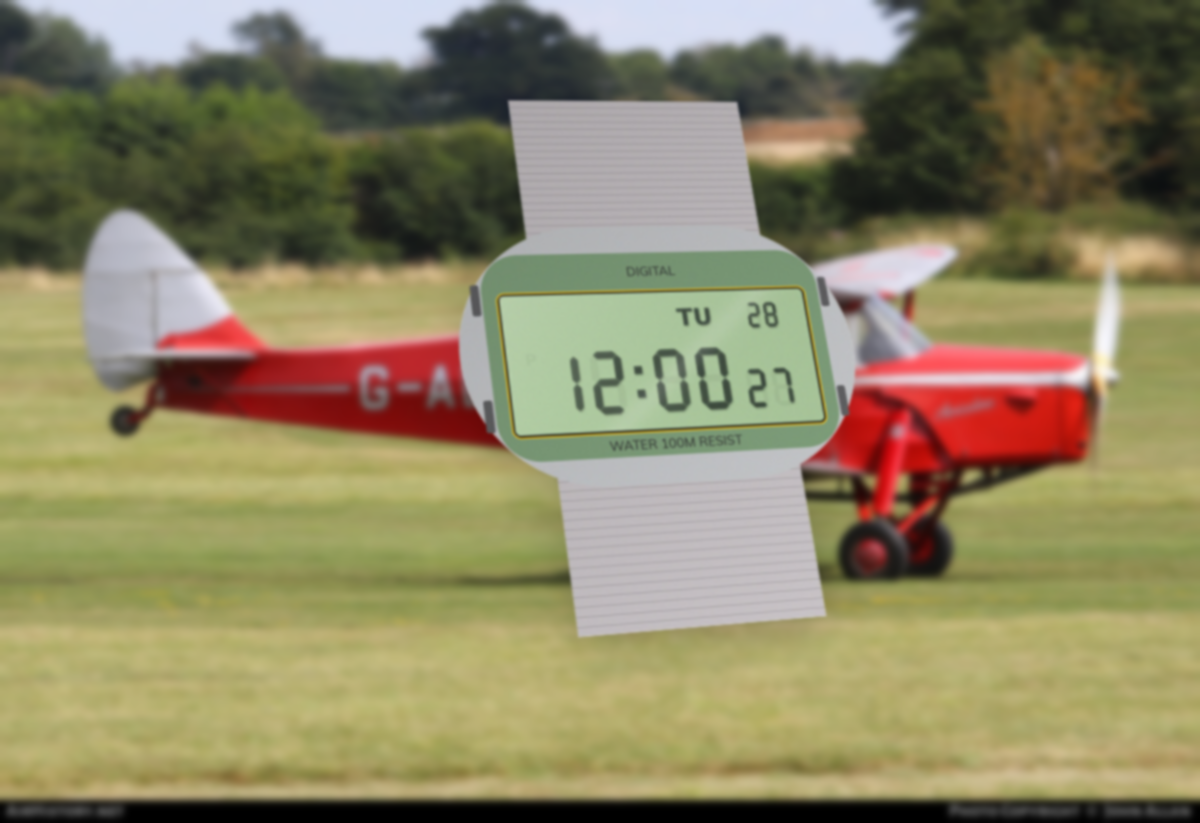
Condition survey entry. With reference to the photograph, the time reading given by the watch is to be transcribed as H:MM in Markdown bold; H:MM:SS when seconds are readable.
**12:00:27**
